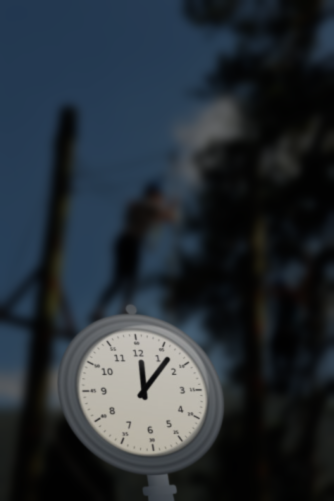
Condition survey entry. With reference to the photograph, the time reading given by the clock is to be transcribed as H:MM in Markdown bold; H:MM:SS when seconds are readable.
**12:07**
